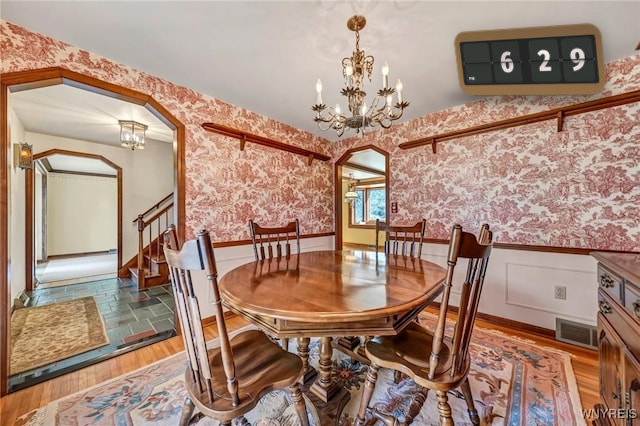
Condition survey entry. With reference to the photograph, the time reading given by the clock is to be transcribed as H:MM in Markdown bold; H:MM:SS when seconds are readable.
**6:29**
